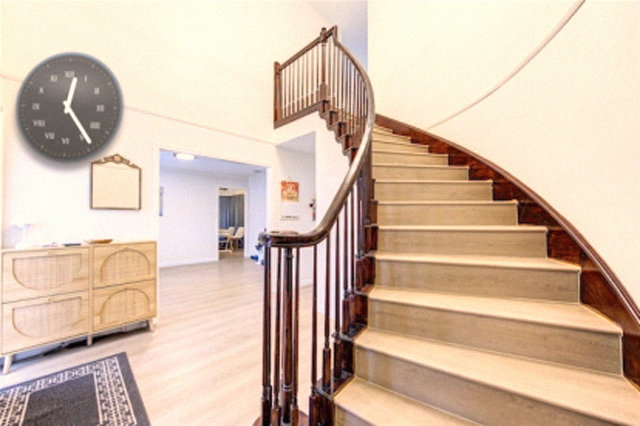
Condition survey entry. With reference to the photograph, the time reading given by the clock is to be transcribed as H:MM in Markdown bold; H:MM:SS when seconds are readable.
**12:24**
